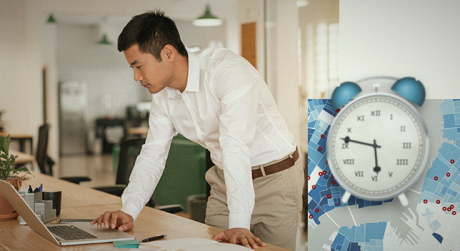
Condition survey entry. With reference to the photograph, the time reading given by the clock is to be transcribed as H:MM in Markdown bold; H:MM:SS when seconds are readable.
**5:47**
